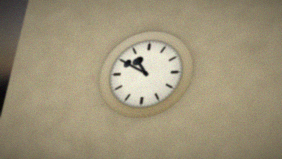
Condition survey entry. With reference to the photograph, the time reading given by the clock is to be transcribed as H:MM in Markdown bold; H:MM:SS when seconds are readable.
**10:50**
